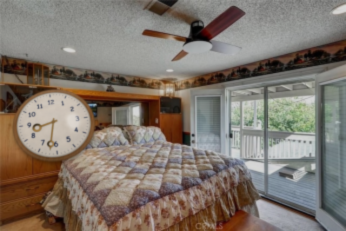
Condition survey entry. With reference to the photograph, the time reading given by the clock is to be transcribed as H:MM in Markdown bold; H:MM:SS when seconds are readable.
**8:32**
